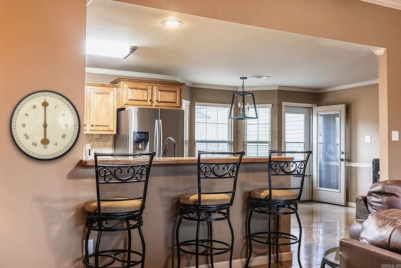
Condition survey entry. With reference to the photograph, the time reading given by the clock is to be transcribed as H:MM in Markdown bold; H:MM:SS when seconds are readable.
**6:00**
